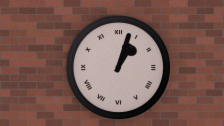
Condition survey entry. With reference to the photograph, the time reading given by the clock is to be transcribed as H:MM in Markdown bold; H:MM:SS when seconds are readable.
**1:03**
